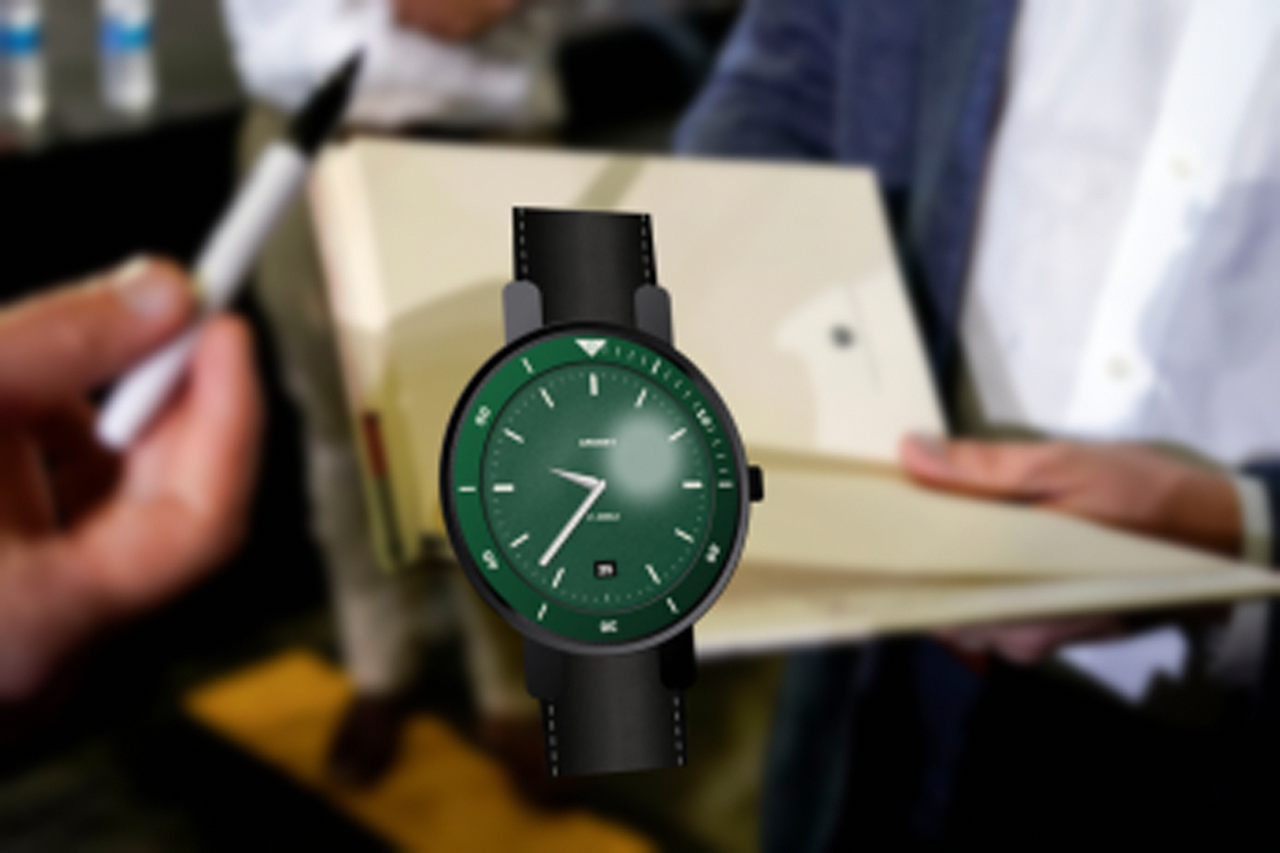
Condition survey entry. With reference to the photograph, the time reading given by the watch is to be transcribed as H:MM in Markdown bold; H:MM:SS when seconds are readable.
**9:37**
